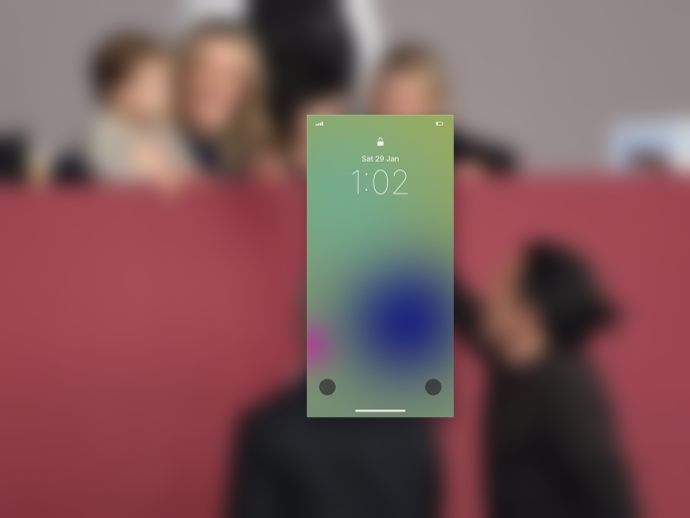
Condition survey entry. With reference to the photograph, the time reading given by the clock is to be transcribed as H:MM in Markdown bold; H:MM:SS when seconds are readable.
**1:02**
